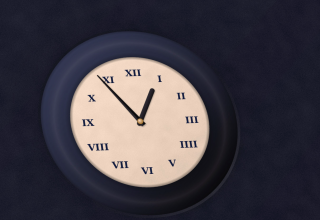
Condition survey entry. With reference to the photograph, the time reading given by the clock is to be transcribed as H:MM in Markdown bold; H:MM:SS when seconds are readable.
**12:54**
